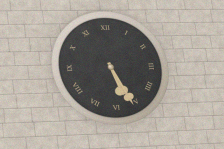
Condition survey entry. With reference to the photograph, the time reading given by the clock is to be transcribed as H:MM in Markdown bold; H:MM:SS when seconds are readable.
**5:26**
